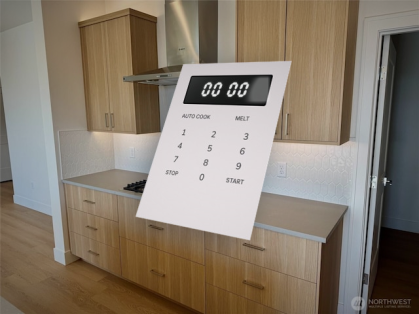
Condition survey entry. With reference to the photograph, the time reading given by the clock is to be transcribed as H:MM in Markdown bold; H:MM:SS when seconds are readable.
**0:00**
